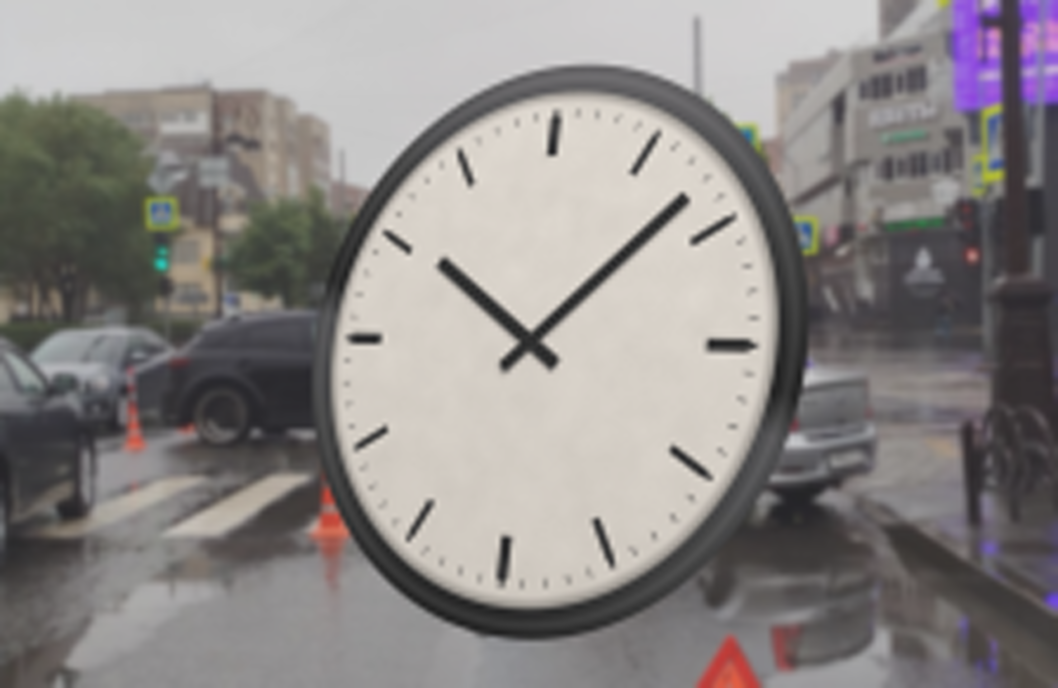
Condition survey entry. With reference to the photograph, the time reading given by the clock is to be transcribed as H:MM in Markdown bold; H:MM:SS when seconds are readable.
**10:08**
